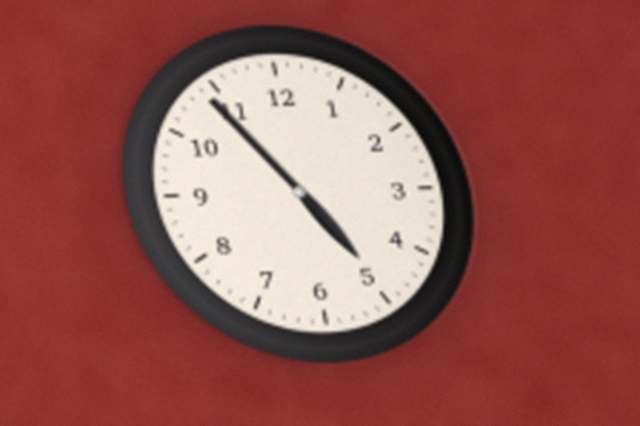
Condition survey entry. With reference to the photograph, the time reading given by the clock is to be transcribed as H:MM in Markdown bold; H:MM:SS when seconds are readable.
**4:54**
